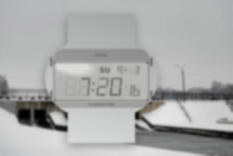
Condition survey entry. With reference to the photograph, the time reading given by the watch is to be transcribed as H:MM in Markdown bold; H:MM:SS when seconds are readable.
**7:20:16**
